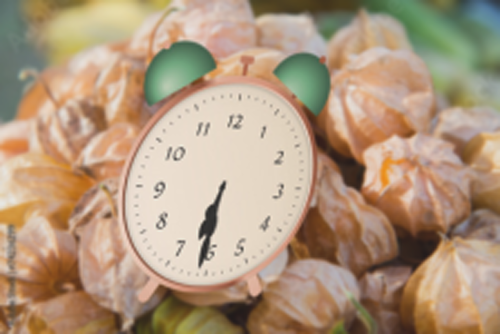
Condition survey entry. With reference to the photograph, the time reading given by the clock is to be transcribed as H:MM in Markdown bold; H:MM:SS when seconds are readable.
**6:31**
